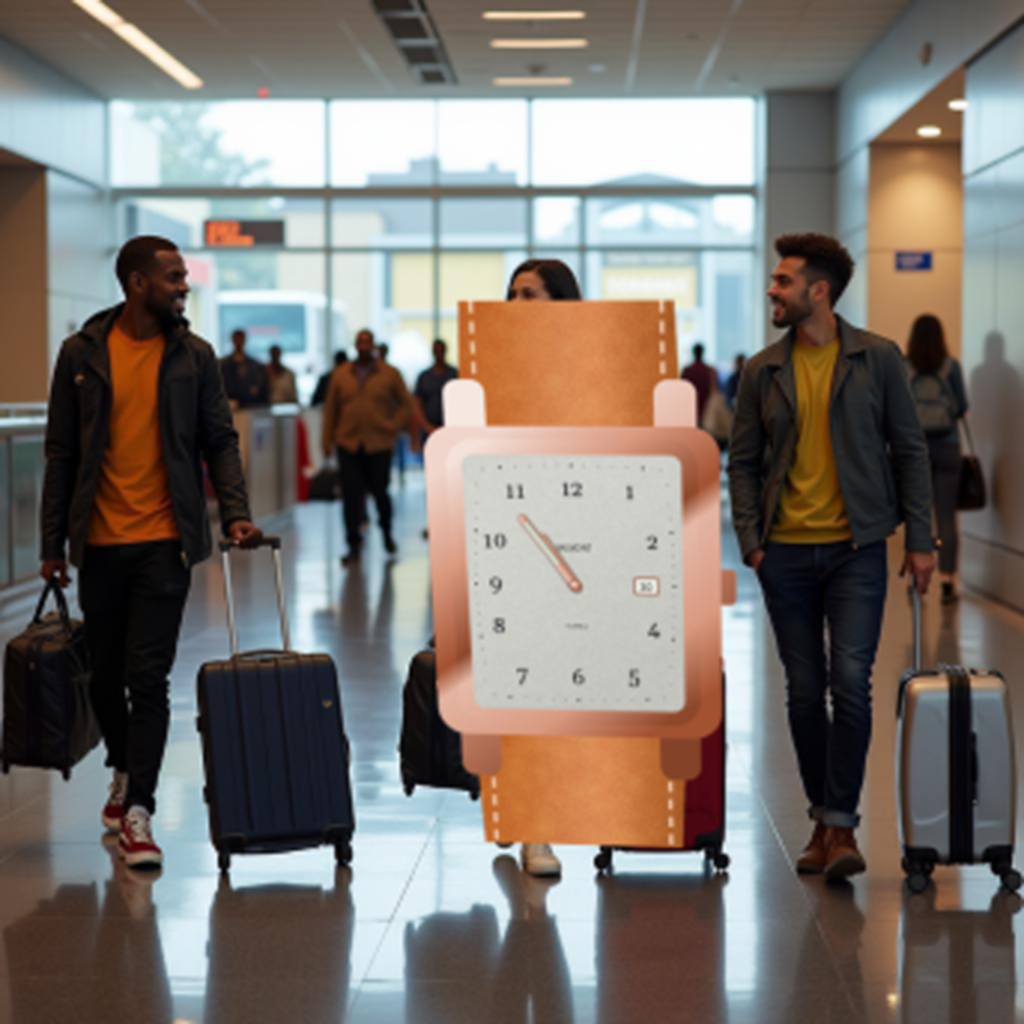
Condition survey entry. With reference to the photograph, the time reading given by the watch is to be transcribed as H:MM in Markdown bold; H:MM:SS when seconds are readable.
**10:54**
